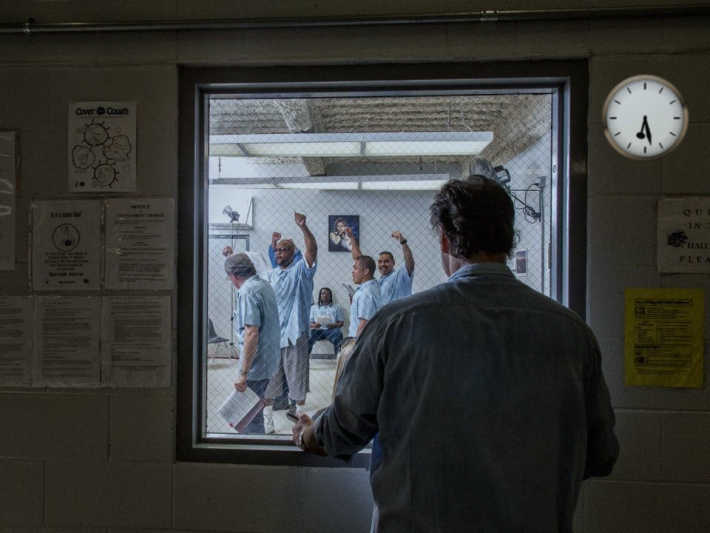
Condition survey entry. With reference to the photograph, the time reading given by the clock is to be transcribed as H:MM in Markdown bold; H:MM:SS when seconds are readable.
**6:28**
